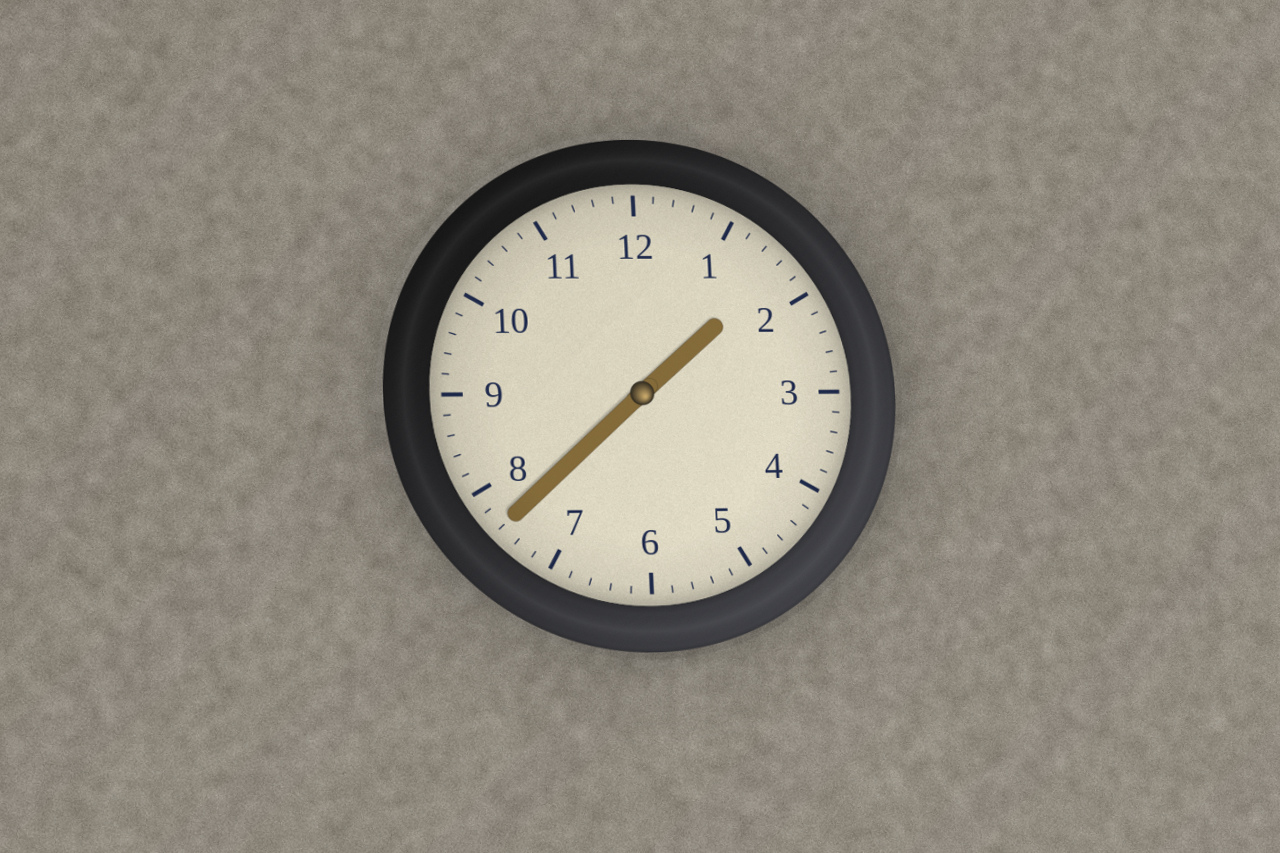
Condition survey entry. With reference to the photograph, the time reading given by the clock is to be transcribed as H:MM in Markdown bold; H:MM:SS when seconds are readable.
**1:38**
